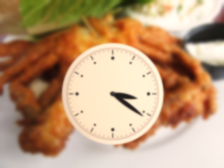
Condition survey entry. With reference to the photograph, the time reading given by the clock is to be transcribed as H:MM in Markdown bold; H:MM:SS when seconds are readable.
**3:21**
